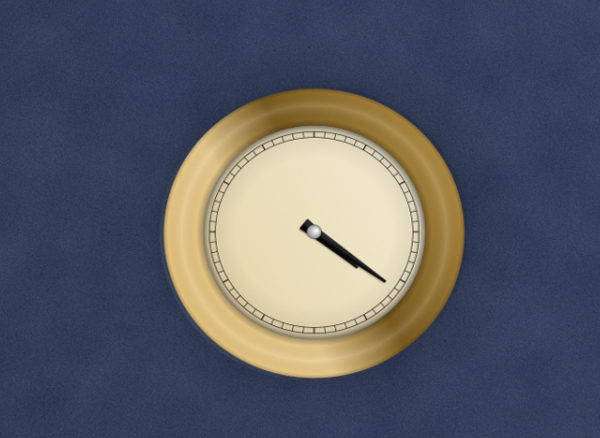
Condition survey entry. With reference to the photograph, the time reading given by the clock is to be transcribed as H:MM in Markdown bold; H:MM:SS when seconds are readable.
**4:21**
